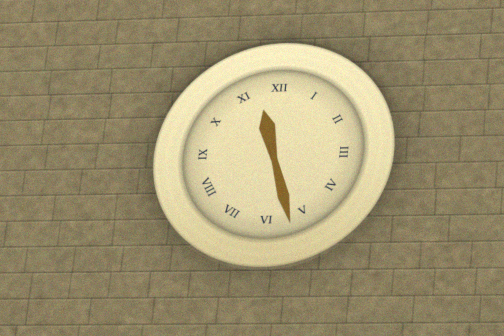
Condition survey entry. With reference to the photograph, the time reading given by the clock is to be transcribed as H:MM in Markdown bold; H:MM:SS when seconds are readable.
**11:27**
